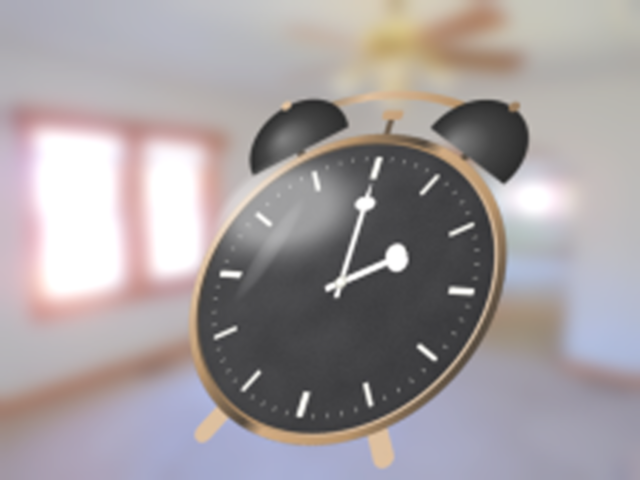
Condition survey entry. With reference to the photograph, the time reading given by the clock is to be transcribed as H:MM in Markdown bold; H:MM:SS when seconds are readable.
**2:00**
